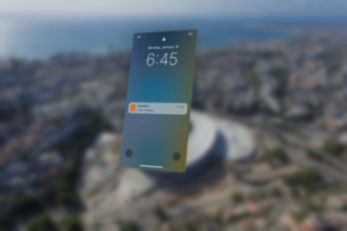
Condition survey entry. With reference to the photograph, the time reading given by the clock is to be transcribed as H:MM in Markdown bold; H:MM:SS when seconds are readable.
**6:45**
